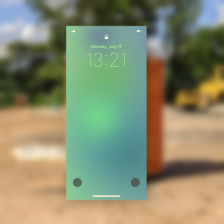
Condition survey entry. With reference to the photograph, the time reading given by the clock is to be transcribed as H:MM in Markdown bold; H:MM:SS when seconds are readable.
**13:21**
